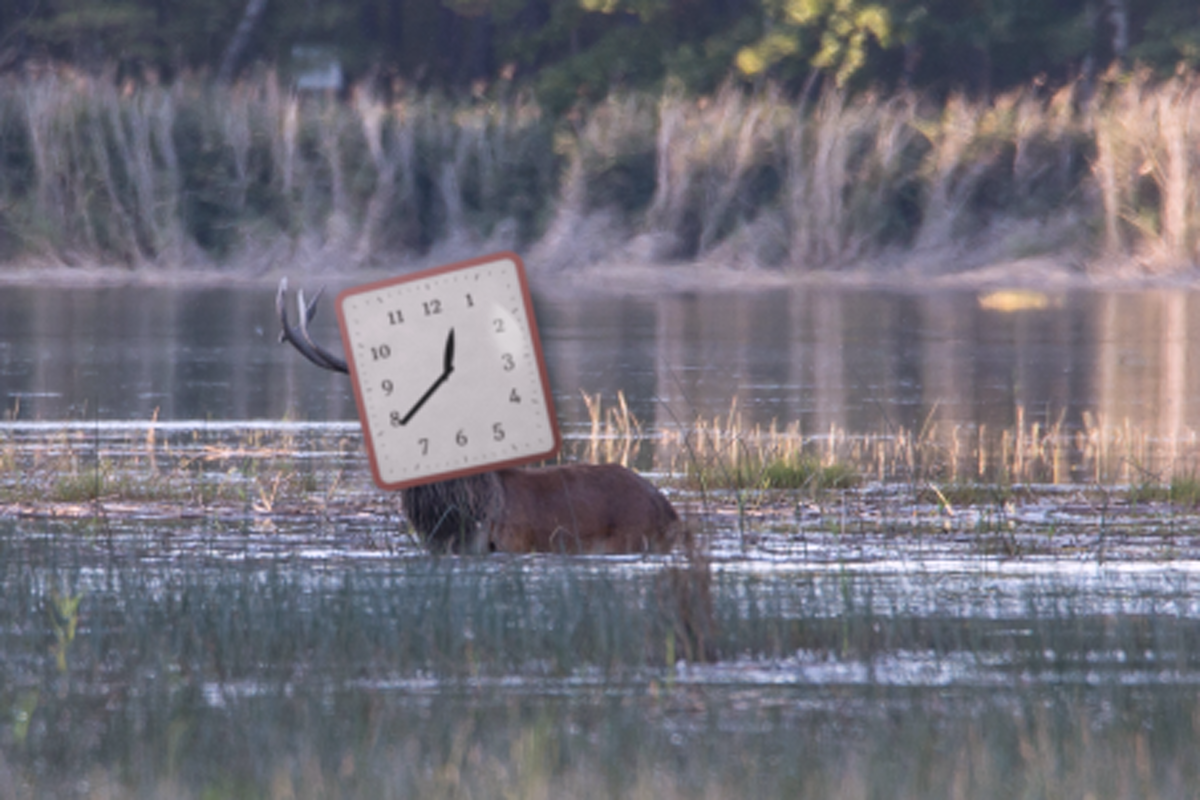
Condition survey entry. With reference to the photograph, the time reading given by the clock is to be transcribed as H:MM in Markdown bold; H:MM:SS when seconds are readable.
**12:39**
